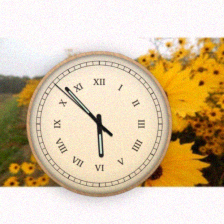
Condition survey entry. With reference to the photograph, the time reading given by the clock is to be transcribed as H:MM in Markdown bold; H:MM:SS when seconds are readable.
**5:52:52**
